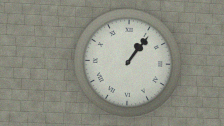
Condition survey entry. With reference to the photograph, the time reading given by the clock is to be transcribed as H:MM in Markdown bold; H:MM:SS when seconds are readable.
**1:06**
